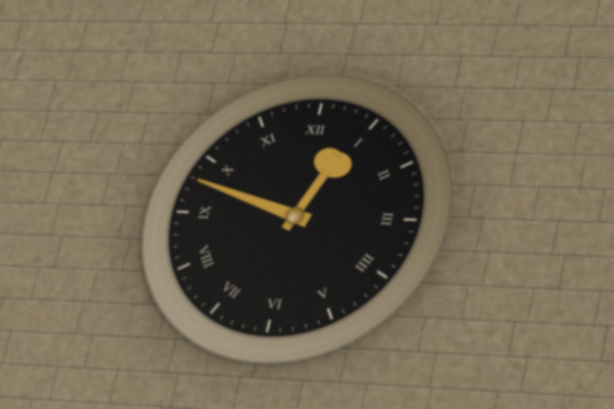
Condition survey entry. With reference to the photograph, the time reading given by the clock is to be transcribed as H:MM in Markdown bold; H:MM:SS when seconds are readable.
**12:48**
